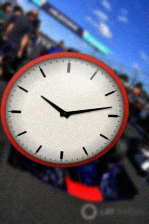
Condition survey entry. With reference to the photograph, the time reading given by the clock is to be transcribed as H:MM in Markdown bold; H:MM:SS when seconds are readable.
**10:13**
